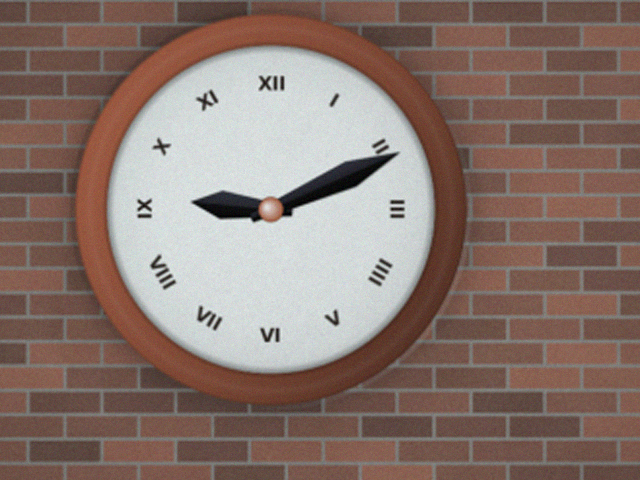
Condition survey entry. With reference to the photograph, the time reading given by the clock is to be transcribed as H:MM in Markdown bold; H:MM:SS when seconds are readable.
**9:11**
